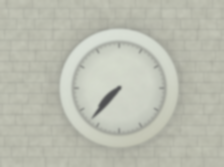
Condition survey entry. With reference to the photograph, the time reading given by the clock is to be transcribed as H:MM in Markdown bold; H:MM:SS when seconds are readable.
**7:37**
